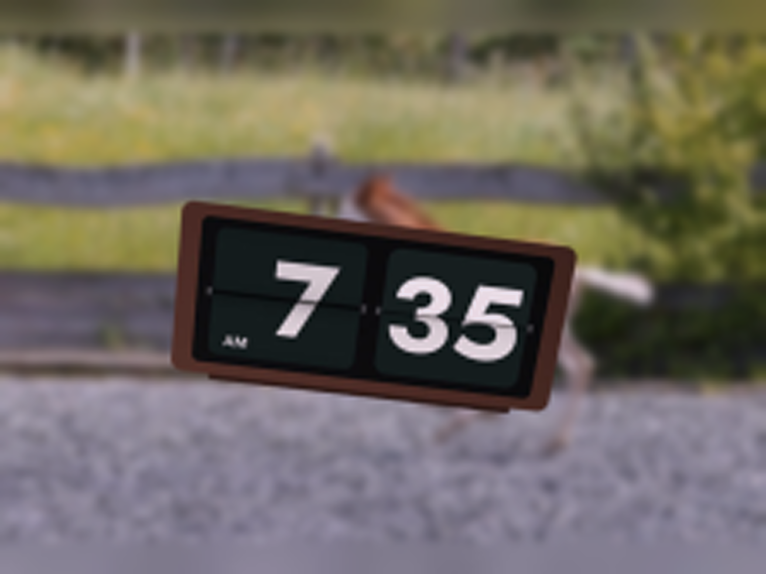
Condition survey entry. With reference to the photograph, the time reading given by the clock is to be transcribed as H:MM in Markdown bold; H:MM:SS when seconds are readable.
**7:35**
